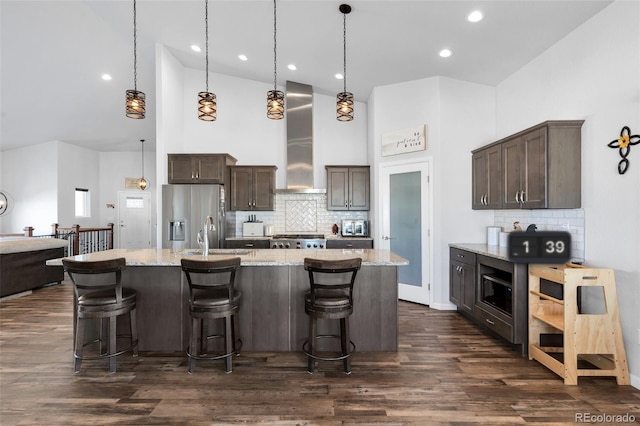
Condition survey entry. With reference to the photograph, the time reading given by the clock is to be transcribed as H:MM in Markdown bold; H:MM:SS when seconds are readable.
**1:39**
